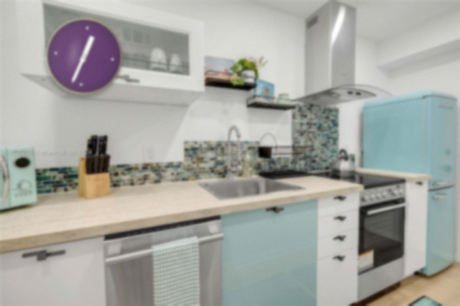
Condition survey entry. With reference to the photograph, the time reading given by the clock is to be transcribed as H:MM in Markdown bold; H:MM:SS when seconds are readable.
**12:33**
